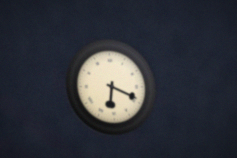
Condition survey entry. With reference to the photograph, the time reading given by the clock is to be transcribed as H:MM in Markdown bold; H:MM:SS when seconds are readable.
**6:19**
